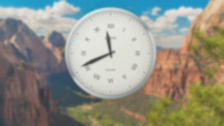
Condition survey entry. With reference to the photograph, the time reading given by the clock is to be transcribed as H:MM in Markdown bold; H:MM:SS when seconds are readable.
**11:41**
